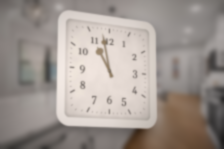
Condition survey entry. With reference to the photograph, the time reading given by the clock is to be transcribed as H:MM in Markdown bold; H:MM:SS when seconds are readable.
**10:58**
